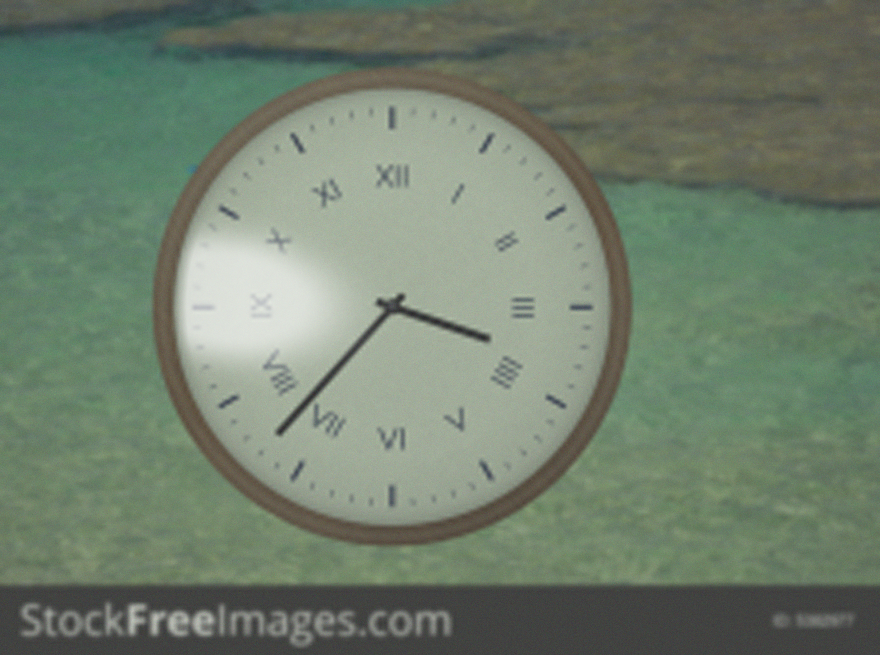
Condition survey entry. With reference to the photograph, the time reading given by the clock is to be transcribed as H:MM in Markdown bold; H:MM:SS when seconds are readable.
**3:37**
